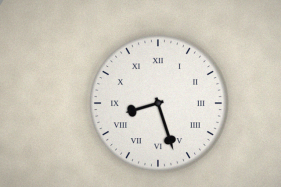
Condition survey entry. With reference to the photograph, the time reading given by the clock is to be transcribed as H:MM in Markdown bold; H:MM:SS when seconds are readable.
**8:27**
